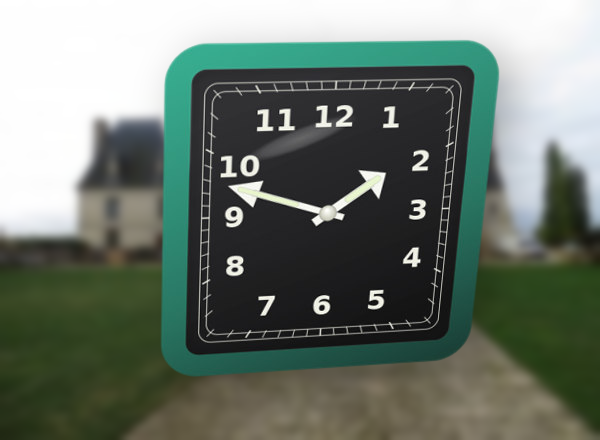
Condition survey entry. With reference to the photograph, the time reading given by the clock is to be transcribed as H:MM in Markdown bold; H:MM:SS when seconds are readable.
**1:48**
